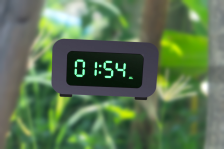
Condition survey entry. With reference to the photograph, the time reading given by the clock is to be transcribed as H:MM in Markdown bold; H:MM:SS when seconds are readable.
**1:54**
